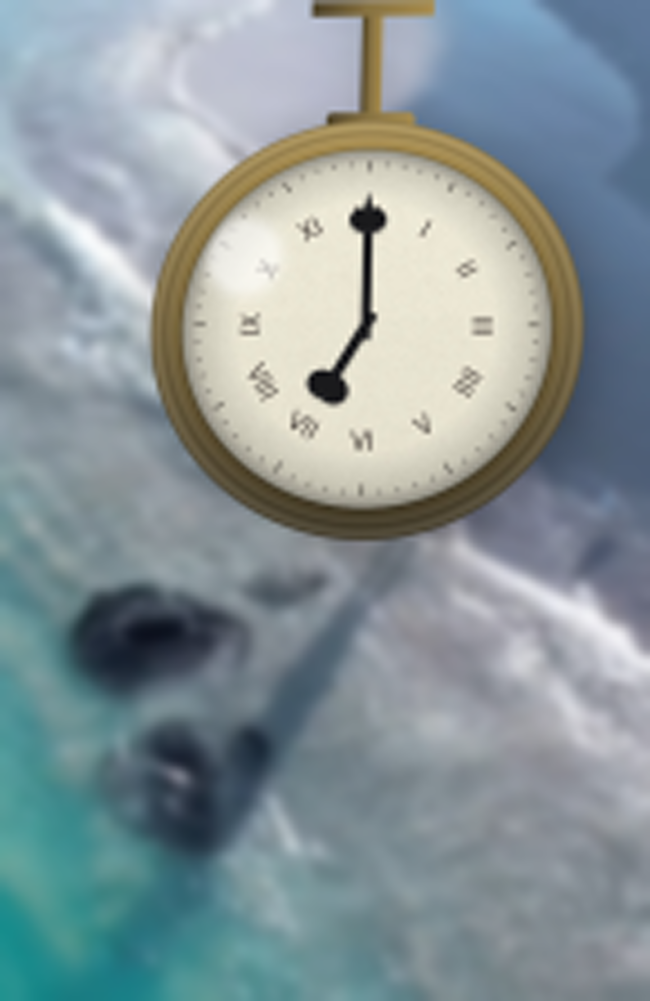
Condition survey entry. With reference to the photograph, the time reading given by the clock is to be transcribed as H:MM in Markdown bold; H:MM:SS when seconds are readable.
**7:00**
